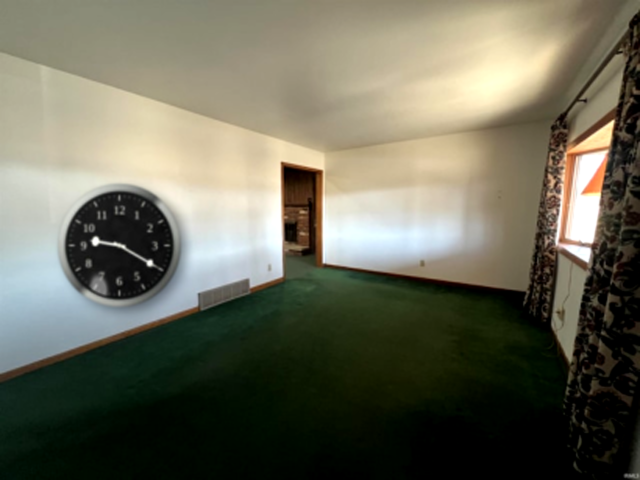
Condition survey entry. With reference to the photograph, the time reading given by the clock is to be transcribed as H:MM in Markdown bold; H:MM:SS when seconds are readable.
**9:20**
